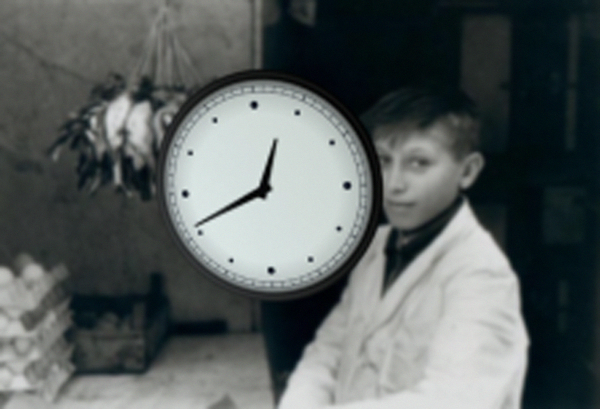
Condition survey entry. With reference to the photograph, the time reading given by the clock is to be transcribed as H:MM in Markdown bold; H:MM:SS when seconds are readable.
**12:41**
